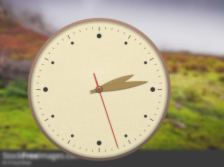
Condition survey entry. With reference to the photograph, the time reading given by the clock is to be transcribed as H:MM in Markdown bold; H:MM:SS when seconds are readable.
**2:13:27**
